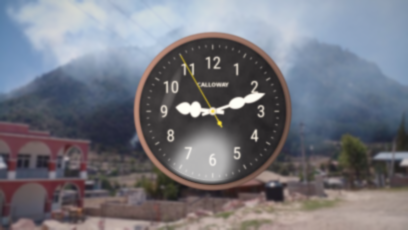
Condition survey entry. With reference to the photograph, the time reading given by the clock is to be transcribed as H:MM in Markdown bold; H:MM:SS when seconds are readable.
**9:11:55**
